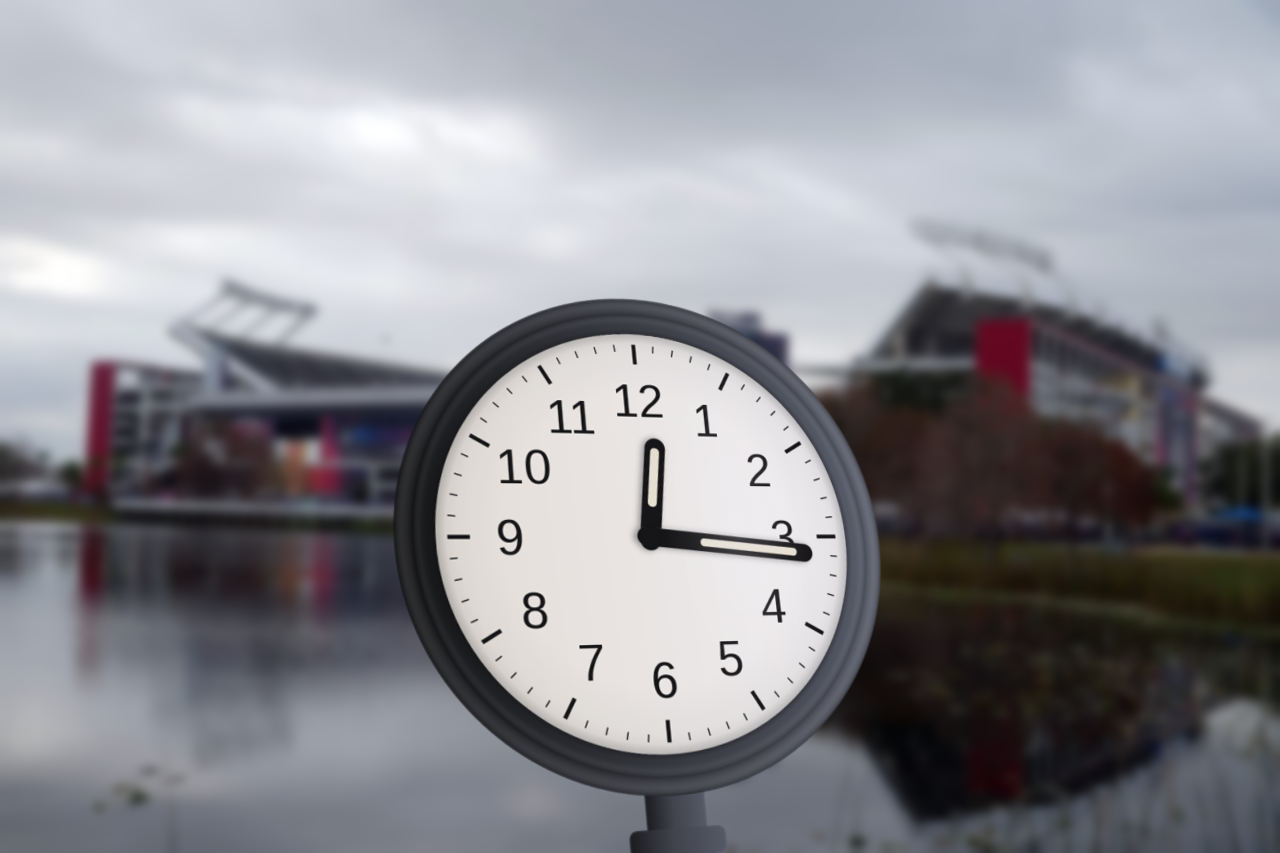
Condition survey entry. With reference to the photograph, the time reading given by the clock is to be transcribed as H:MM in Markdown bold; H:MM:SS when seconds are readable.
**12:16**
